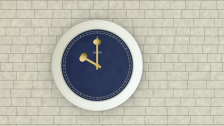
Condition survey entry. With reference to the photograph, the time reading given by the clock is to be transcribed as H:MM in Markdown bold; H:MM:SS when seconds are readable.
**10:00**
